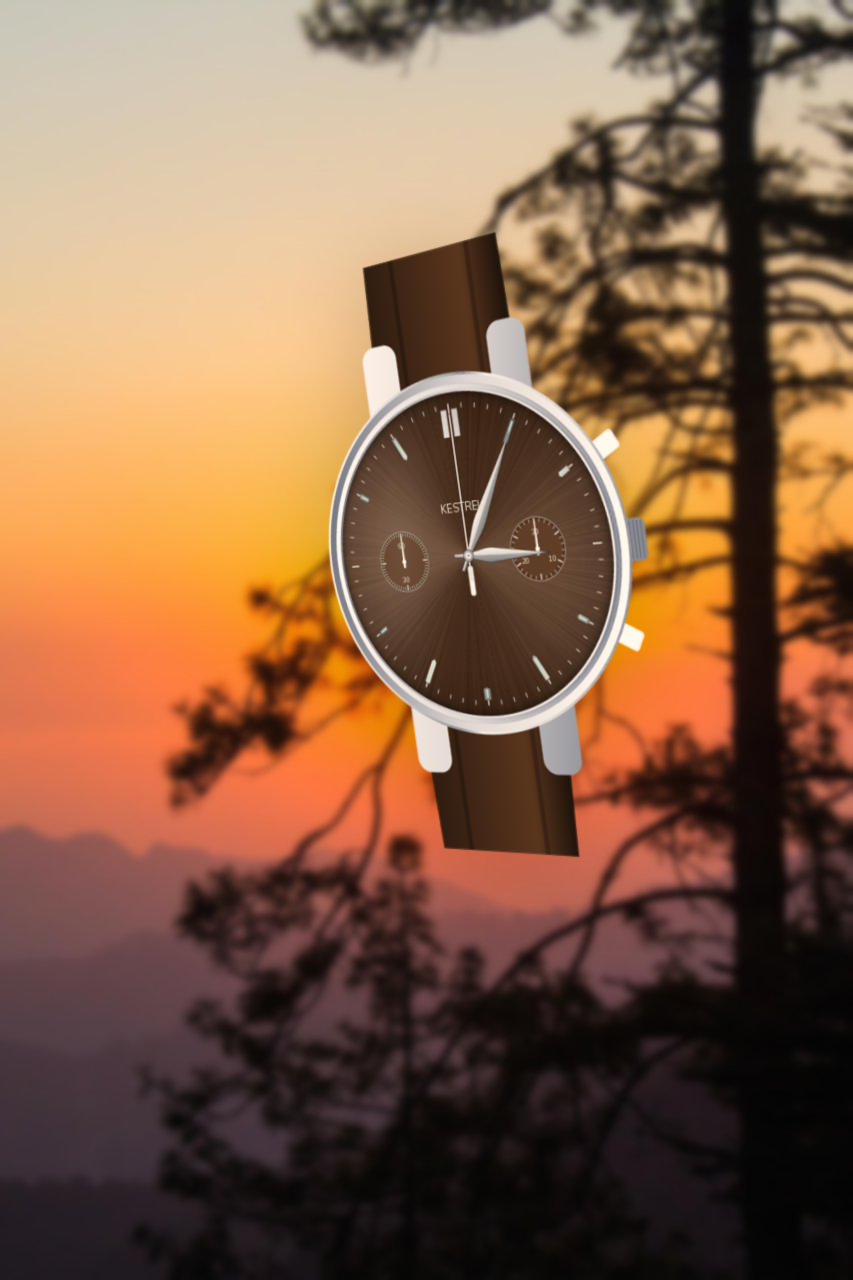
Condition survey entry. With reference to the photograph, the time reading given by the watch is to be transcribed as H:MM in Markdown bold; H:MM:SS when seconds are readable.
**3:05**
